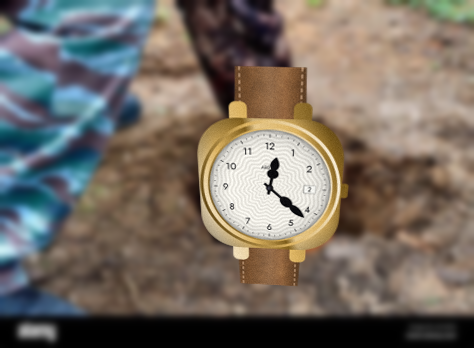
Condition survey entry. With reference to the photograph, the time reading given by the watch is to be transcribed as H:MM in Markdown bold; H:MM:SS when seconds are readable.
**12:22**
